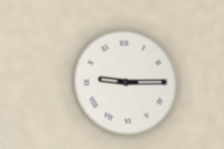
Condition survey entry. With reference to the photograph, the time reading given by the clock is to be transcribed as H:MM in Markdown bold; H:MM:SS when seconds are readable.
**9:15**
